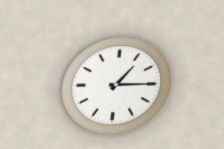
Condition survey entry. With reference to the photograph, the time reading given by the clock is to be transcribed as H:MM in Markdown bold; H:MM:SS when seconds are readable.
**1:15**
